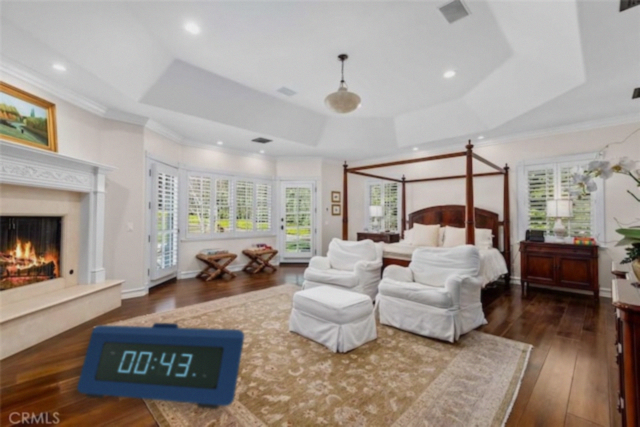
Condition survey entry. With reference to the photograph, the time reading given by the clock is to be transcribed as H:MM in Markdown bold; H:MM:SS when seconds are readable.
**0:43**
